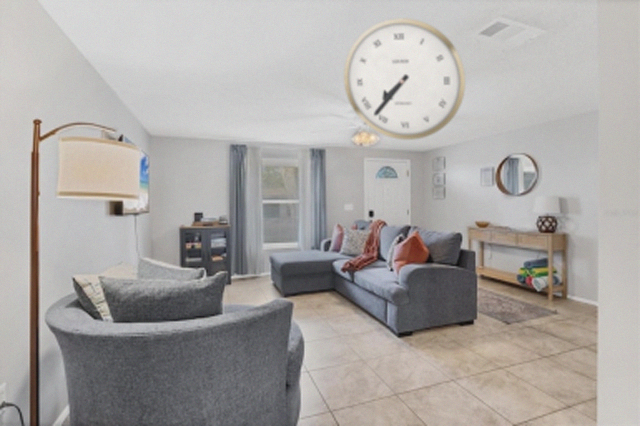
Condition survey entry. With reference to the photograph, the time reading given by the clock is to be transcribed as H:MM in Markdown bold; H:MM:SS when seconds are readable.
**7:37**
